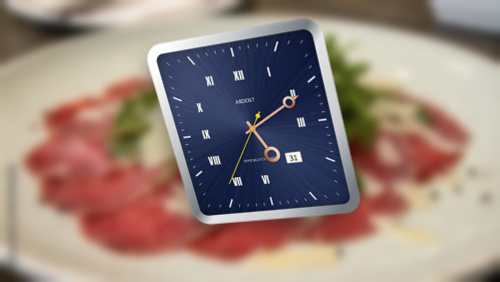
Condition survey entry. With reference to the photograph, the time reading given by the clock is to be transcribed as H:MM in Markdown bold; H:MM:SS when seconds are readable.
**5:10:36**
